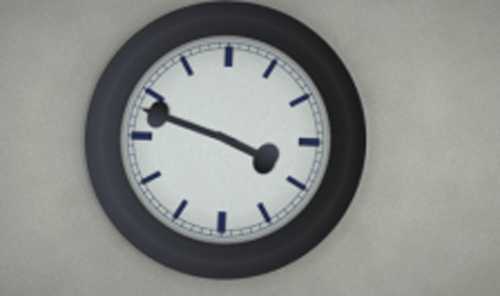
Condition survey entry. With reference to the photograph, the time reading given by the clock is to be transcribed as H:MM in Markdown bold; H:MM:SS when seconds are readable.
**3:48**
